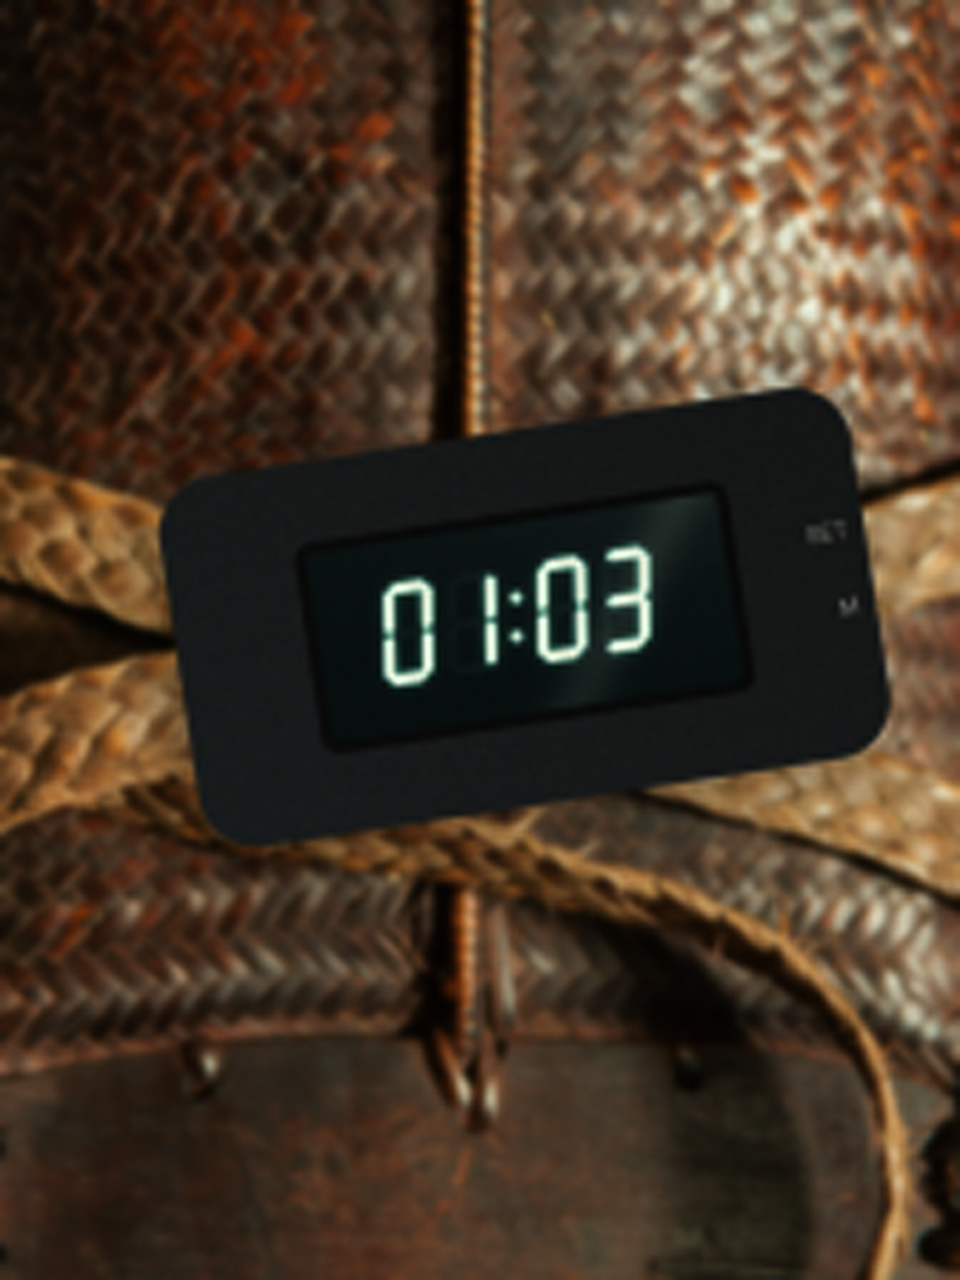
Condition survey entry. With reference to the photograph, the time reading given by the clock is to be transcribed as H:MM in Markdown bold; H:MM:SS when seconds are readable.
**1:03**
